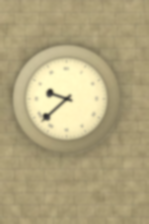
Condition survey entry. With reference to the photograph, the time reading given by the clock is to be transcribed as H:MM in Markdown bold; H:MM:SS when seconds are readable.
**9:38**
